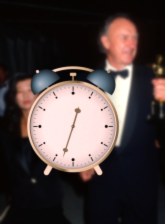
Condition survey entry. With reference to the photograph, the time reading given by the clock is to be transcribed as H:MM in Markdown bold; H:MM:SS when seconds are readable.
**12:33**
